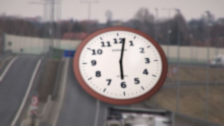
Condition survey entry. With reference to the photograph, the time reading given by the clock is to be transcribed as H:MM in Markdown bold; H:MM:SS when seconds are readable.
**6:02**
